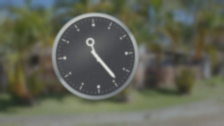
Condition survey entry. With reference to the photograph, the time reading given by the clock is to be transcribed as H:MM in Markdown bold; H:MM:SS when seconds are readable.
**11:24**
